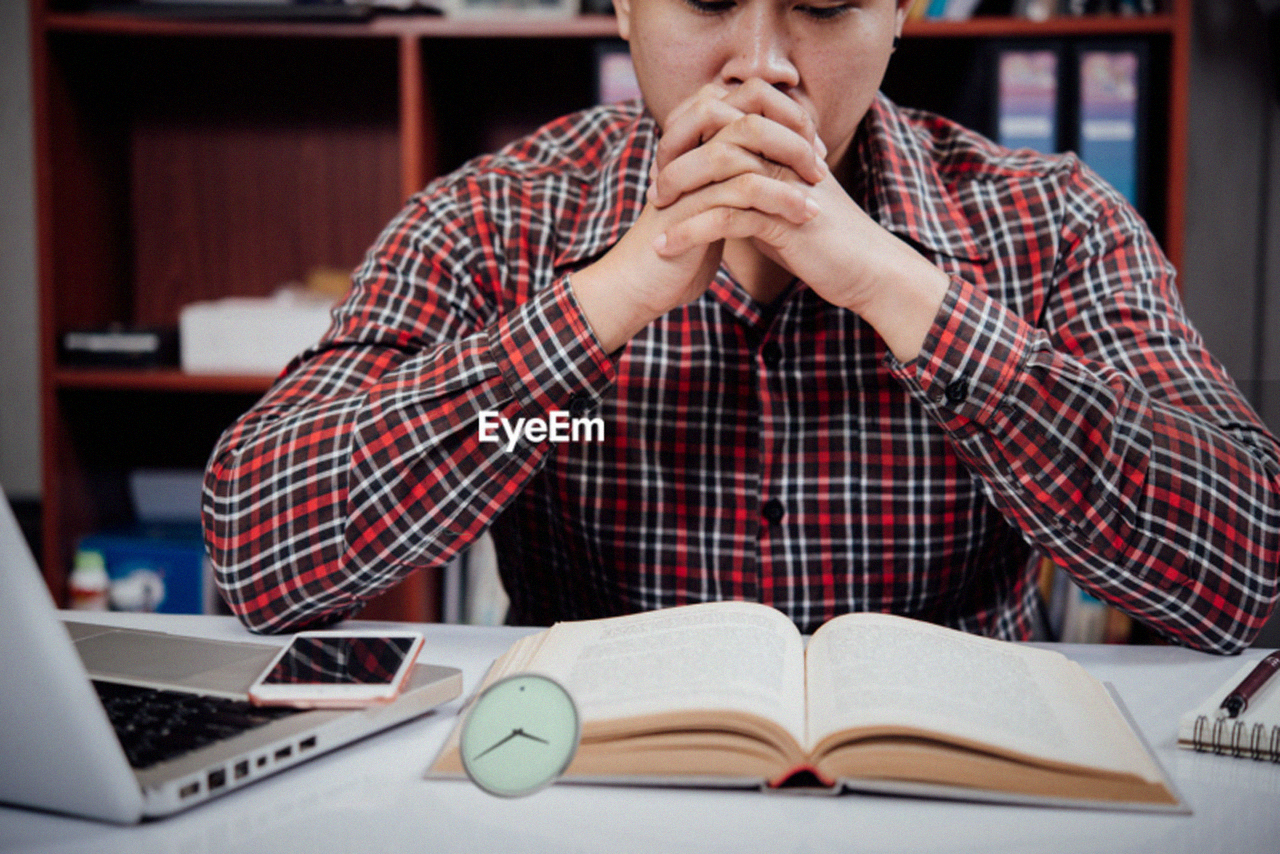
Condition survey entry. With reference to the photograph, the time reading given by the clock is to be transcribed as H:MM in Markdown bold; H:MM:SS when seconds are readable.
**3:40**
